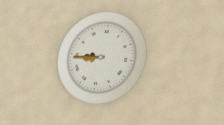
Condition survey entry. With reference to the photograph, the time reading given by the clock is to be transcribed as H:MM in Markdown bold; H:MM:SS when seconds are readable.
**8:44**
